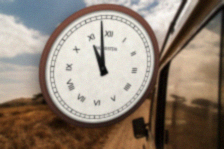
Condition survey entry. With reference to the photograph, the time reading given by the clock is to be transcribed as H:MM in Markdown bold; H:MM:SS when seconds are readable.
**10:58**
